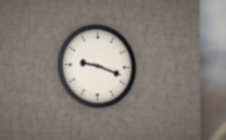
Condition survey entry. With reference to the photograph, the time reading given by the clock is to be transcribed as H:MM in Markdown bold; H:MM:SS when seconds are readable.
**9:18**
